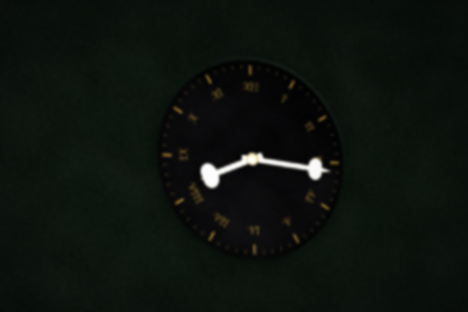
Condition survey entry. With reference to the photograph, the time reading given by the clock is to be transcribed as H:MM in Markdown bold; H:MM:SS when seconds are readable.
**8:16**
